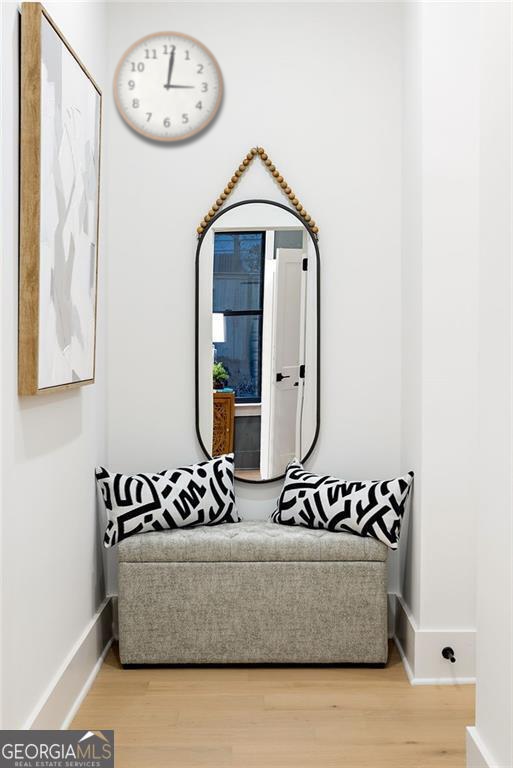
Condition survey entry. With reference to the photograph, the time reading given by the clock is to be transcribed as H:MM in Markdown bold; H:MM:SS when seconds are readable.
**3:01**
